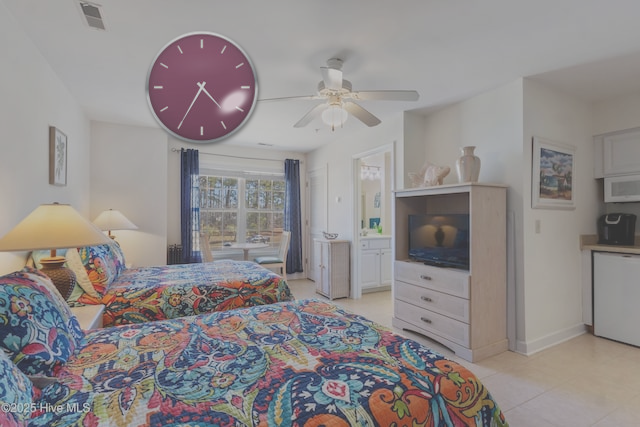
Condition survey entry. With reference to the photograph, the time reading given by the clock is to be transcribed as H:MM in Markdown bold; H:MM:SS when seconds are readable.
**4:35**
